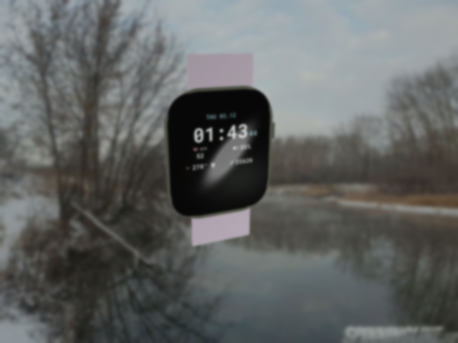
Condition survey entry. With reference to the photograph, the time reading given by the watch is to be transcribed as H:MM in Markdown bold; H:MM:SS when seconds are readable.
**1:43**
